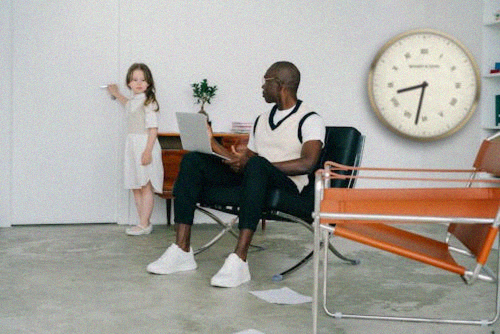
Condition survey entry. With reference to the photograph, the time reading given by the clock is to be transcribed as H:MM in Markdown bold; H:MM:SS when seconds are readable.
**8:32**
